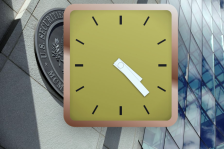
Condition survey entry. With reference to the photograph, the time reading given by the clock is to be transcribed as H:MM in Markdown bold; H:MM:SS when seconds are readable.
**4:23**
